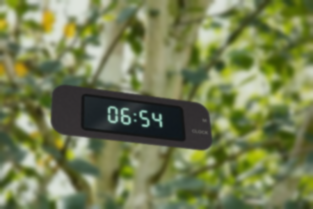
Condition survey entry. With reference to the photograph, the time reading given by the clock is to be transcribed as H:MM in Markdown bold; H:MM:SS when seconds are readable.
**6:54**
